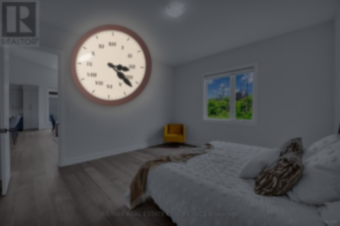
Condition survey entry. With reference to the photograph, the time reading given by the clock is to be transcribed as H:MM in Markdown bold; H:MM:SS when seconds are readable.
**3:22**
